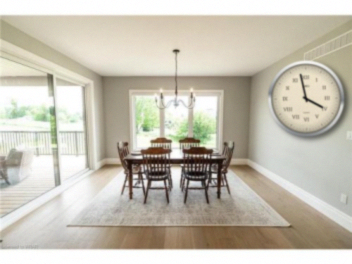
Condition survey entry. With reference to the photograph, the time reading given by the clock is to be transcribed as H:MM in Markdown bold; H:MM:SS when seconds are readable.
**3:58**
